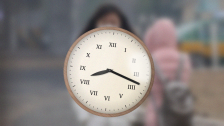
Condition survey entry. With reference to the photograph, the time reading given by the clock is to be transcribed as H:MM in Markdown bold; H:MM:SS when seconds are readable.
**8:18**
